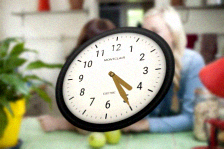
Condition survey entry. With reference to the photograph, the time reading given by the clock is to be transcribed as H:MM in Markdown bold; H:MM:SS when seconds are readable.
**4:25**
